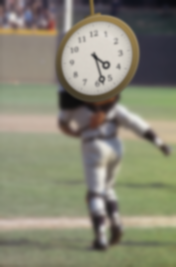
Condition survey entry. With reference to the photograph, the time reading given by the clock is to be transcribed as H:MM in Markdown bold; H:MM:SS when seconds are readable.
**4:28**
